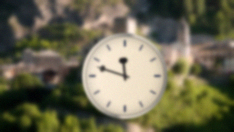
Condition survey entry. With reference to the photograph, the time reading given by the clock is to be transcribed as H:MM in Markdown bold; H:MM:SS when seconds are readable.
**11:48**
